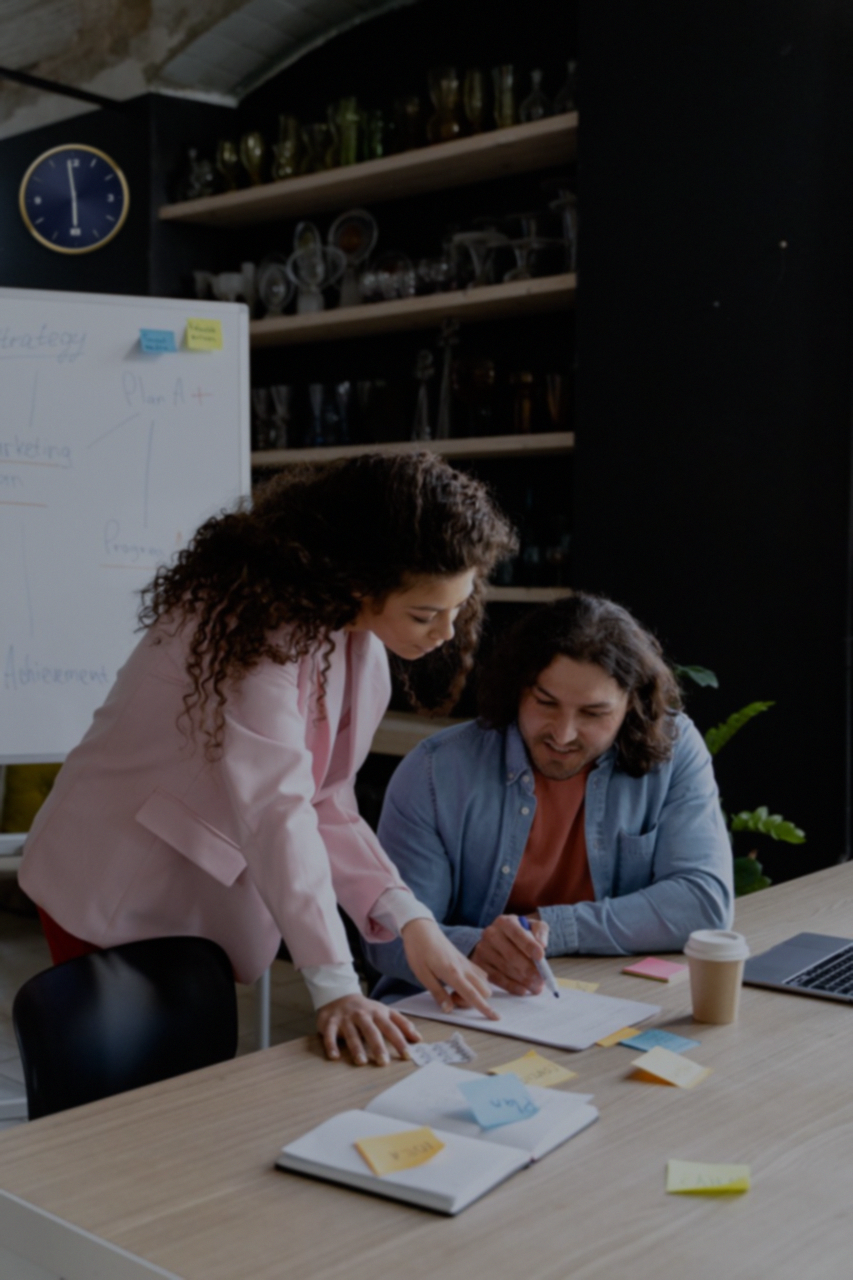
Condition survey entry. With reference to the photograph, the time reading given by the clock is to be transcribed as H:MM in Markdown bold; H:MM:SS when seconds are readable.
**5:59**
